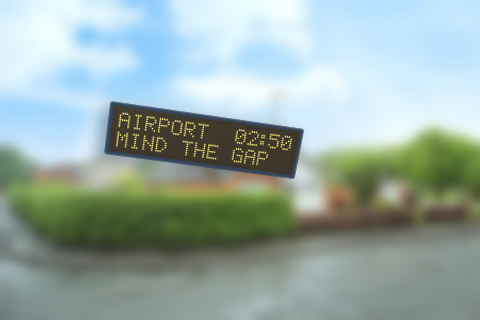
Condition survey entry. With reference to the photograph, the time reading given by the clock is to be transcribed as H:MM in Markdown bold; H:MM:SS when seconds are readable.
**2:50**
